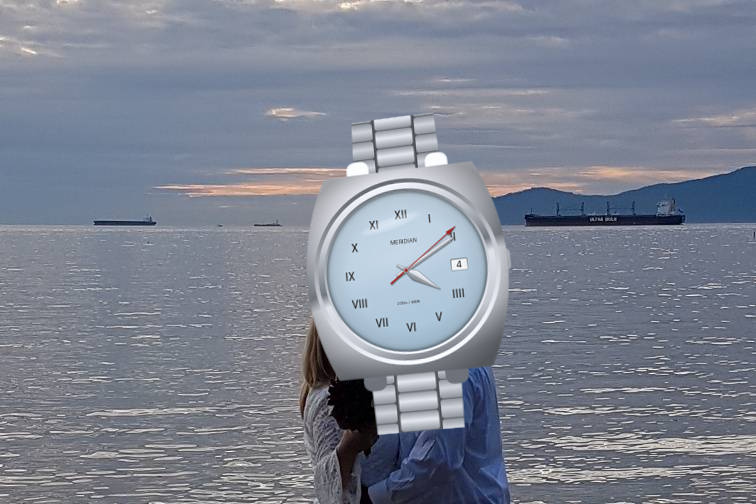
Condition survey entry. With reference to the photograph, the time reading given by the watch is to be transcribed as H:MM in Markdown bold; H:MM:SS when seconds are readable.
**4:10:09**
